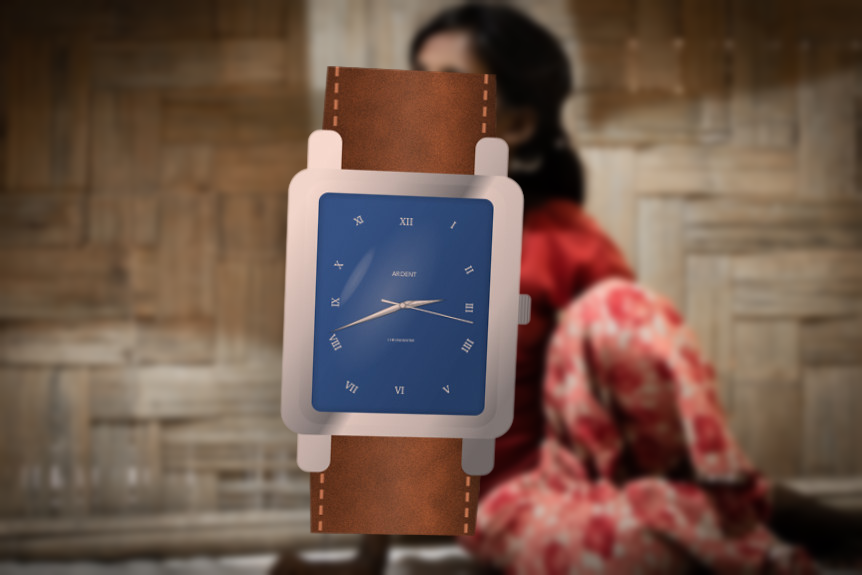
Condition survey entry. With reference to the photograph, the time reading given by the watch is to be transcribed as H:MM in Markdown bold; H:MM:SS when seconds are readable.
**2:41:17**
